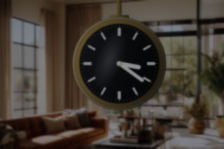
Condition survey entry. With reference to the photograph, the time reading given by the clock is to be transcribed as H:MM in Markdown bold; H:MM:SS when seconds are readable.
**3:21**
